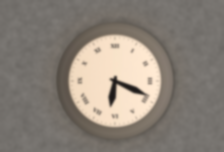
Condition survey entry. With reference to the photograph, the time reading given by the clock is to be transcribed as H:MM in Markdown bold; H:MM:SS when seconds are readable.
**6:19**
